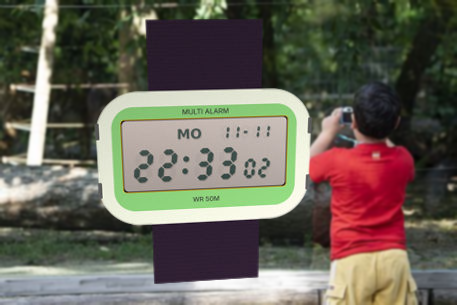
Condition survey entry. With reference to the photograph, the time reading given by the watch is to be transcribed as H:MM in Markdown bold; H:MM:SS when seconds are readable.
**22:33:02**
